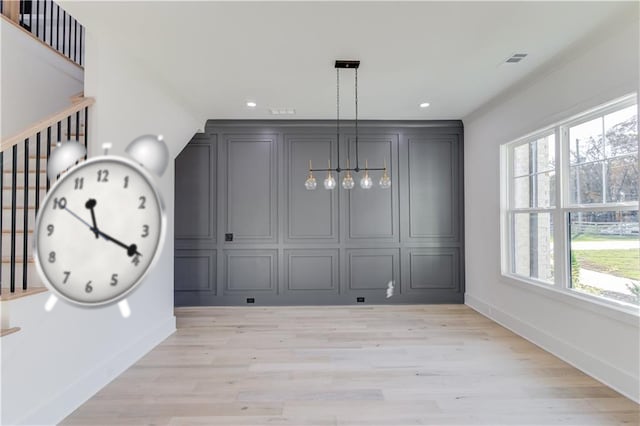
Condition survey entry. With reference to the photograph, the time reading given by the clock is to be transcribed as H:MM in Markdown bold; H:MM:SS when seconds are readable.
**11:18:50**
